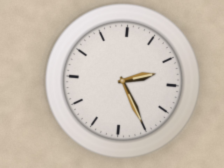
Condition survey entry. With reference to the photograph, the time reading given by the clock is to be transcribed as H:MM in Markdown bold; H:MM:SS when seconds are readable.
**2:25**
